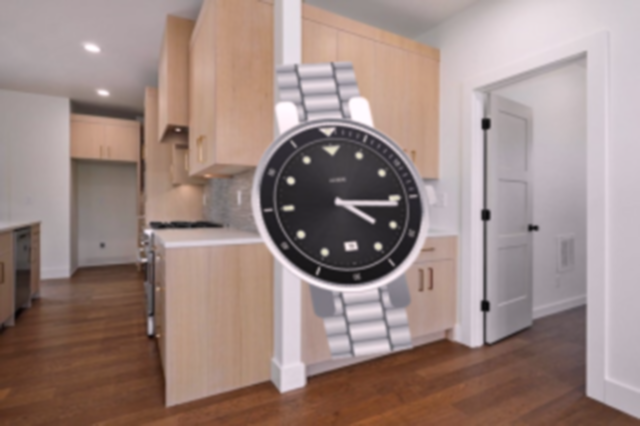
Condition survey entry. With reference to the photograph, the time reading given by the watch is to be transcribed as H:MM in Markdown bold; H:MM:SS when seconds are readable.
**4:16**
